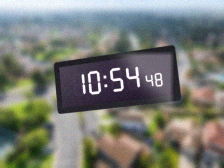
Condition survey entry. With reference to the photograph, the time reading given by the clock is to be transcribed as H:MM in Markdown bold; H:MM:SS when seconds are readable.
**10:54:48**
